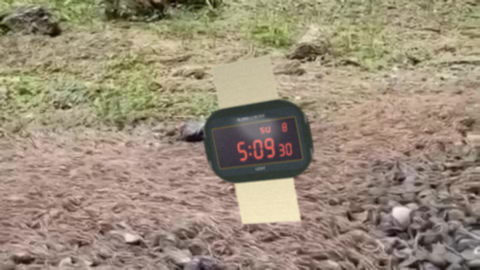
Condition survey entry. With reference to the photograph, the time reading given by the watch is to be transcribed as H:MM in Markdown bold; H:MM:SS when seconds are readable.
**5:09:30**
